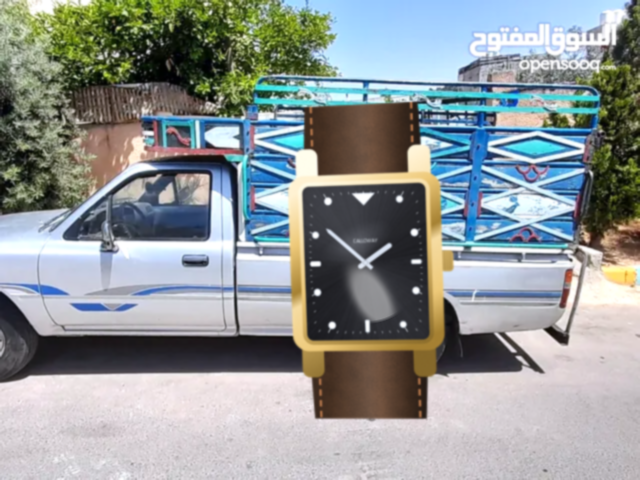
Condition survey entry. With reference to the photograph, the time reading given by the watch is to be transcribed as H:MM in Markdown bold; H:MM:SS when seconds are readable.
**1:52**
